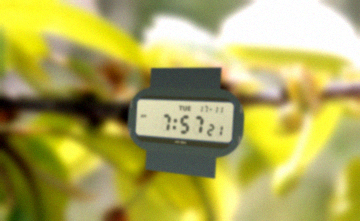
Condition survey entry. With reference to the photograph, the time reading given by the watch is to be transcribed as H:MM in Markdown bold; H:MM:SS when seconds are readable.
**7:57:21**
